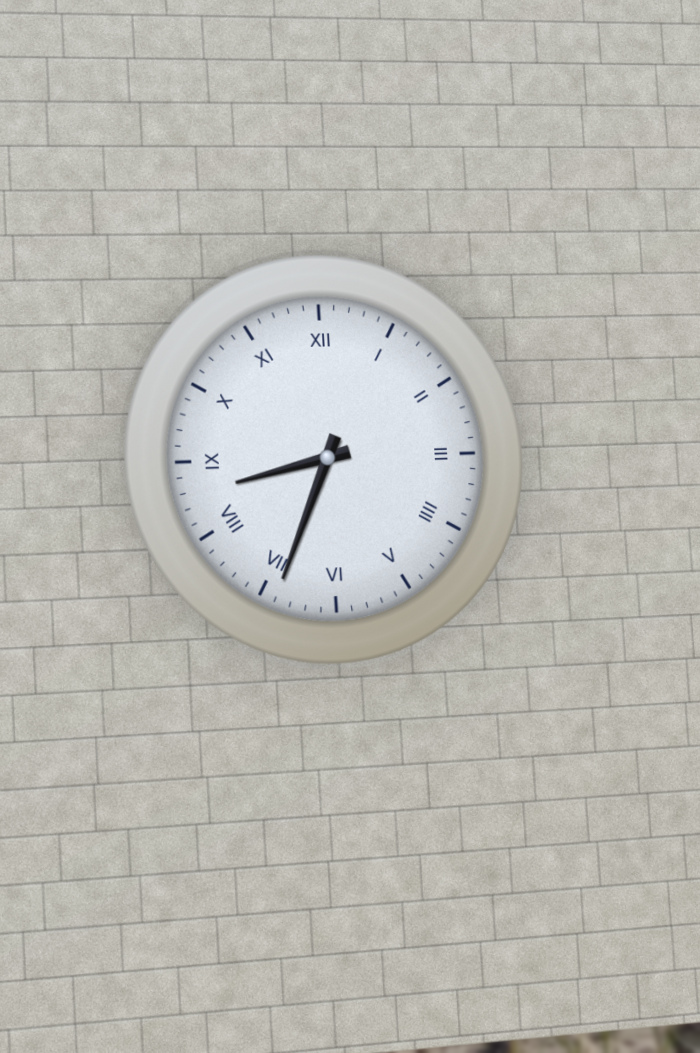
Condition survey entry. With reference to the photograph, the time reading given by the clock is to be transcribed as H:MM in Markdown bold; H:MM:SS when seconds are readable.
**8:34**
